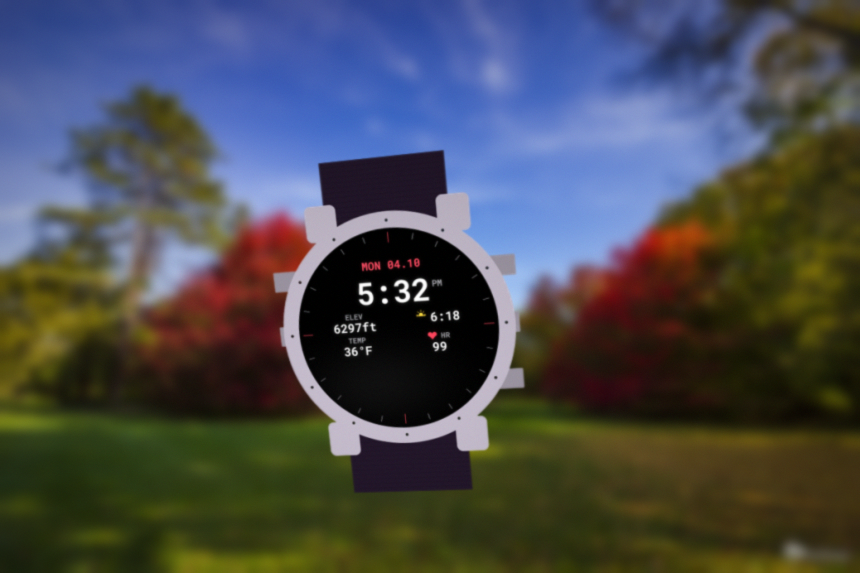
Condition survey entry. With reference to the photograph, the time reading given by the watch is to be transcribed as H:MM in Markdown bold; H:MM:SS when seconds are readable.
**5:32**
